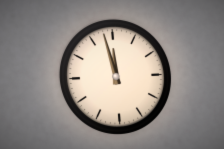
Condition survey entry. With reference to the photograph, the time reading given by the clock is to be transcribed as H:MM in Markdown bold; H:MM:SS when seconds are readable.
**11:58**
